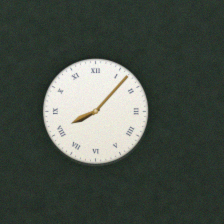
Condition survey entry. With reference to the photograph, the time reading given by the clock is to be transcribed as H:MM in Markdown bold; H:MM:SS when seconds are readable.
**8:07**
